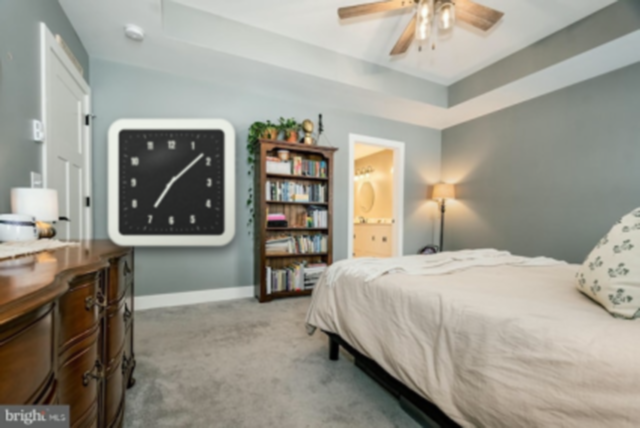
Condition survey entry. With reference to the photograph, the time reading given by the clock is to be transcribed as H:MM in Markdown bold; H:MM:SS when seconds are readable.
**7:08**
